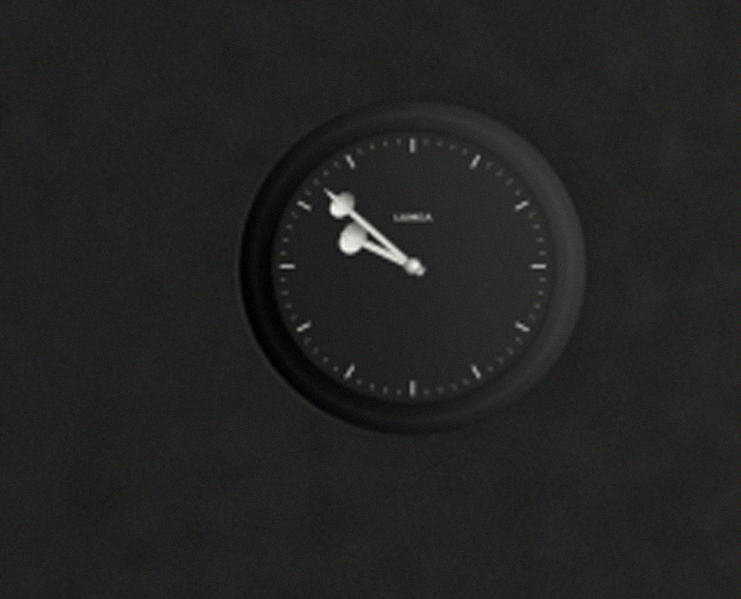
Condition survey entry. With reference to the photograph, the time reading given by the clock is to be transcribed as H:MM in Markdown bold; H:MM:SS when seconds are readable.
**9:52**
